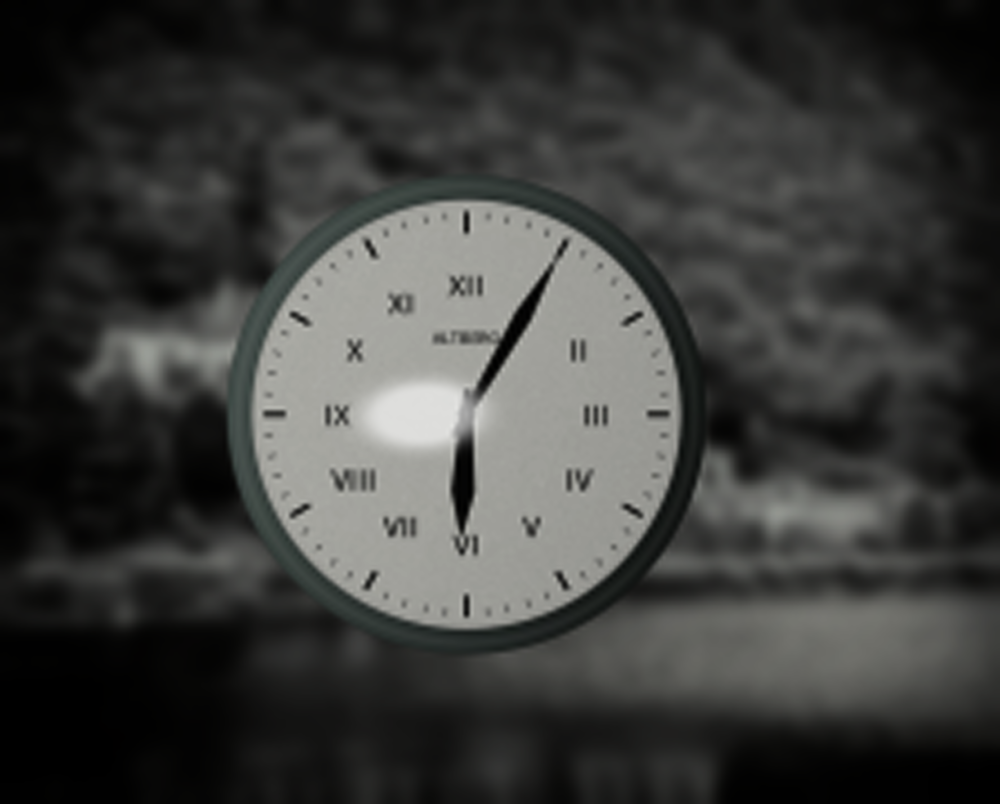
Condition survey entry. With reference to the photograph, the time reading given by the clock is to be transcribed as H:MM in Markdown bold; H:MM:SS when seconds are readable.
**6:05**
